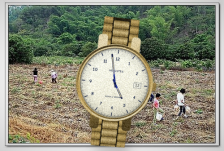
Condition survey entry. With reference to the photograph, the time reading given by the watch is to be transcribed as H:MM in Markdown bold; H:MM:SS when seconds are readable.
**4:58**
